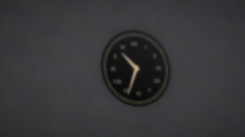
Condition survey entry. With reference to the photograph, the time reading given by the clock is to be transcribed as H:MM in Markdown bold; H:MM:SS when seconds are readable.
**10:34**
